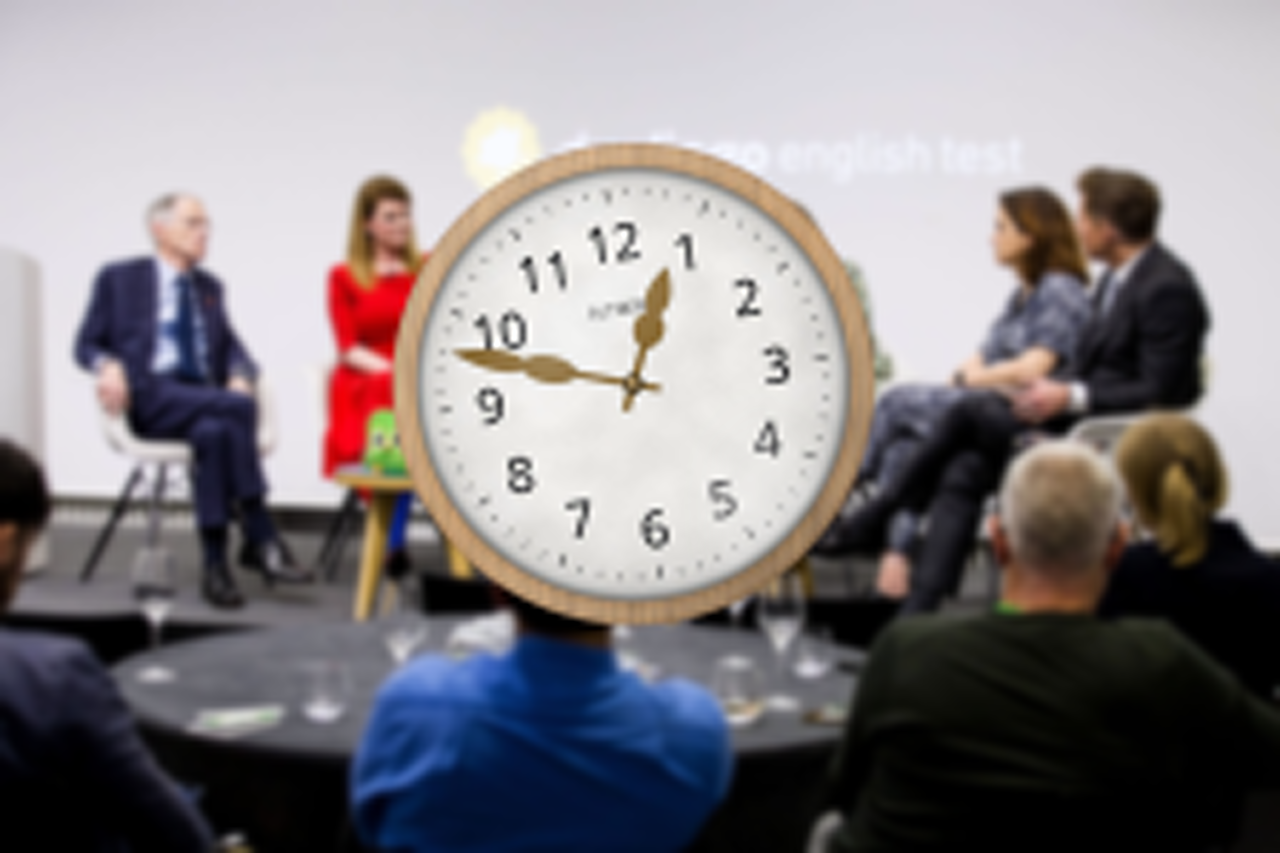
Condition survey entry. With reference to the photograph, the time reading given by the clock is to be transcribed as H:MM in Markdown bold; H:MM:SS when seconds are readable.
**12:48**
